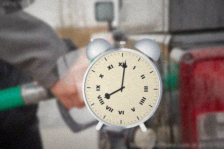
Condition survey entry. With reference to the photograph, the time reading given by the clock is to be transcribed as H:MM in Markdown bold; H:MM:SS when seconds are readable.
**8:01**
